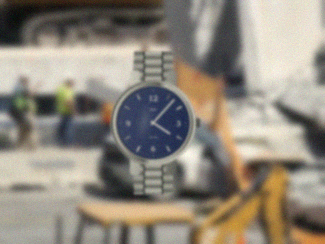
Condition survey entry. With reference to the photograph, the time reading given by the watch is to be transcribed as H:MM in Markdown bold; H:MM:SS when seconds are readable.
**4:07**
